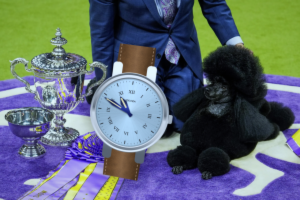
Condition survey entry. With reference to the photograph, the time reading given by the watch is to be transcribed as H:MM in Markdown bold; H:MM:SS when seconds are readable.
**10:49**
